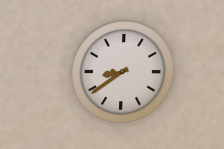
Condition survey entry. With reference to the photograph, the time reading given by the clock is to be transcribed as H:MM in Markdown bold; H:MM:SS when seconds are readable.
**8:39**
